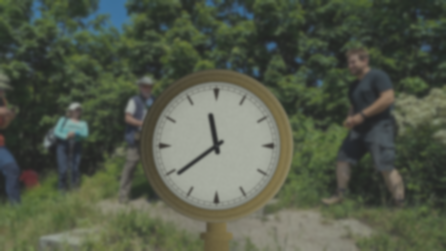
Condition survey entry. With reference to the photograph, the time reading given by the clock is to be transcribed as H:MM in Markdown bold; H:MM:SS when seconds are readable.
**11:39**
